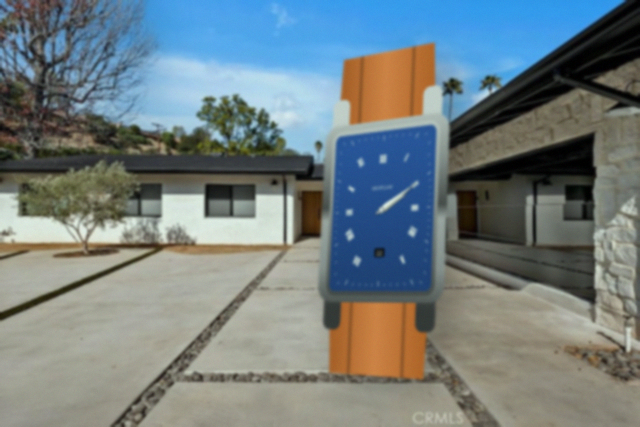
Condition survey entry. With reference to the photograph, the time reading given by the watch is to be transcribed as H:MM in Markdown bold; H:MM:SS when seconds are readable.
**2:10**
